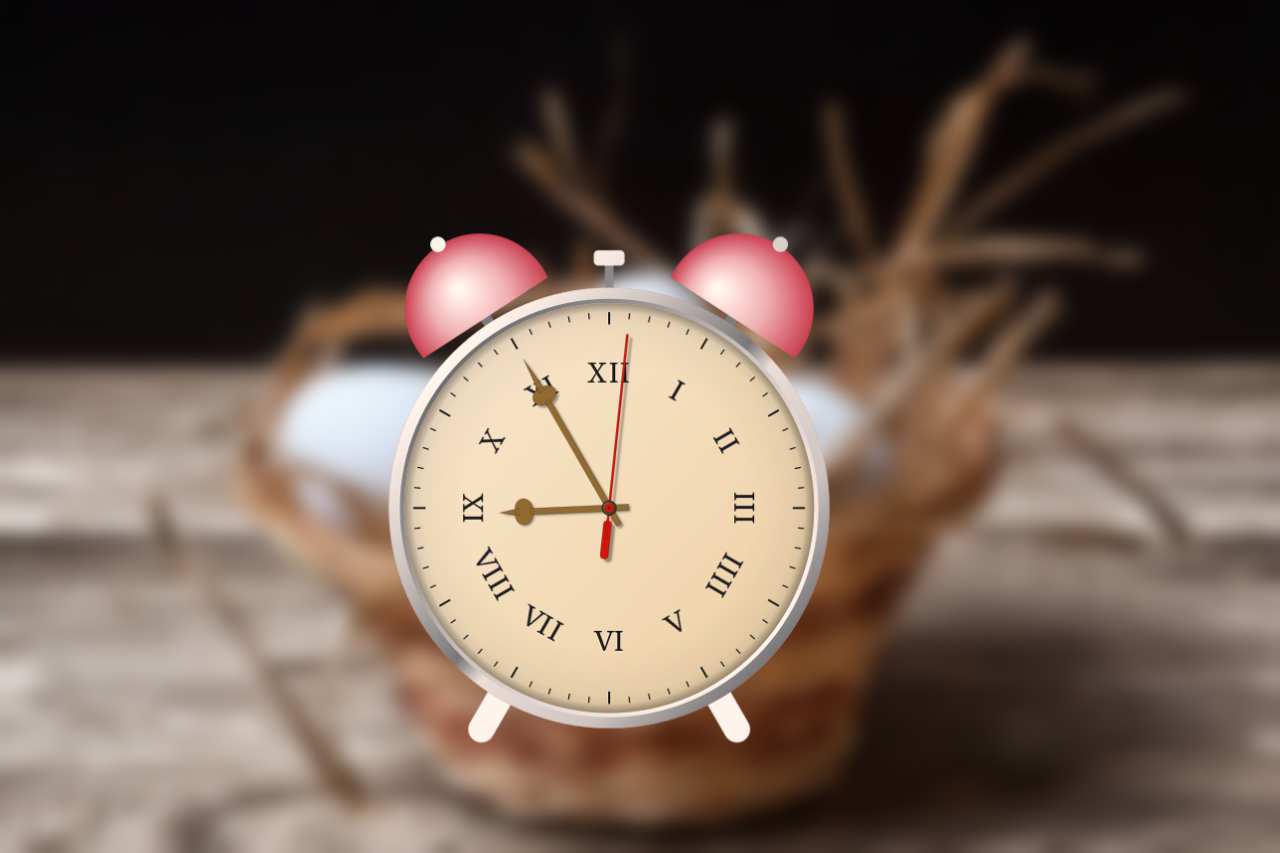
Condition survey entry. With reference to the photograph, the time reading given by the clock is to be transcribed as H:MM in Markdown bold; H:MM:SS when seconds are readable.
**8:55:01**
